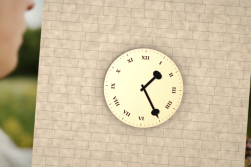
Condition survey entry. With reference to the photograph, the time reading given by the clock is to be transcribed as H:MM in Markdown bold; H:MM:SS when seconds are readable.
**1:25**
